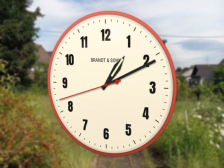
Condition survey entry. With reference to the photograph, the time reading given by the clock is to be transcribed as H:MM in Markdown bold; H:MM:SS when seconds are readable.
**1:10:42**
